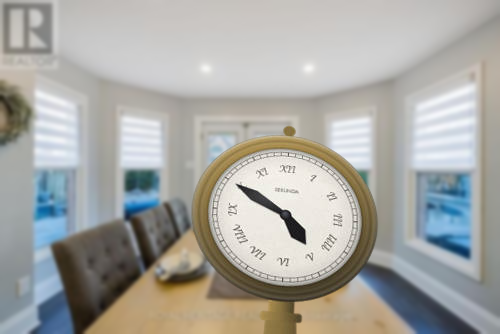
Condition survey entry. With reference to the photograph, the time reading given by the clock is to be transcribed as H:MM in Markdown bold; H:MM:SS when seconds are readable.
**4:50**
